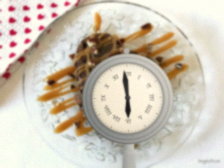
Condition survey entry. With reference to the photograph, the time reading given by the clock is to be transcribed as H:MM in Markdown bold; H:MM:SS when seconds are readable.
**5:59**
